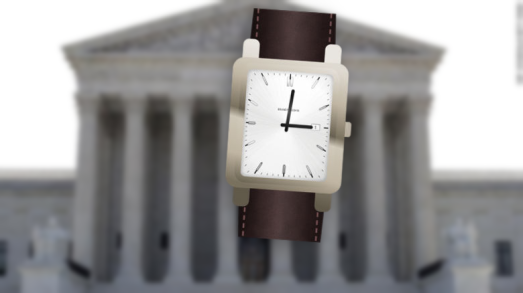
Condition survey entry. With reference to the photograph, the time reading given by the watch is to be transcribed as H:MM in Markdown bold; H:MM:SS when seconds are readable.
**3:01**
